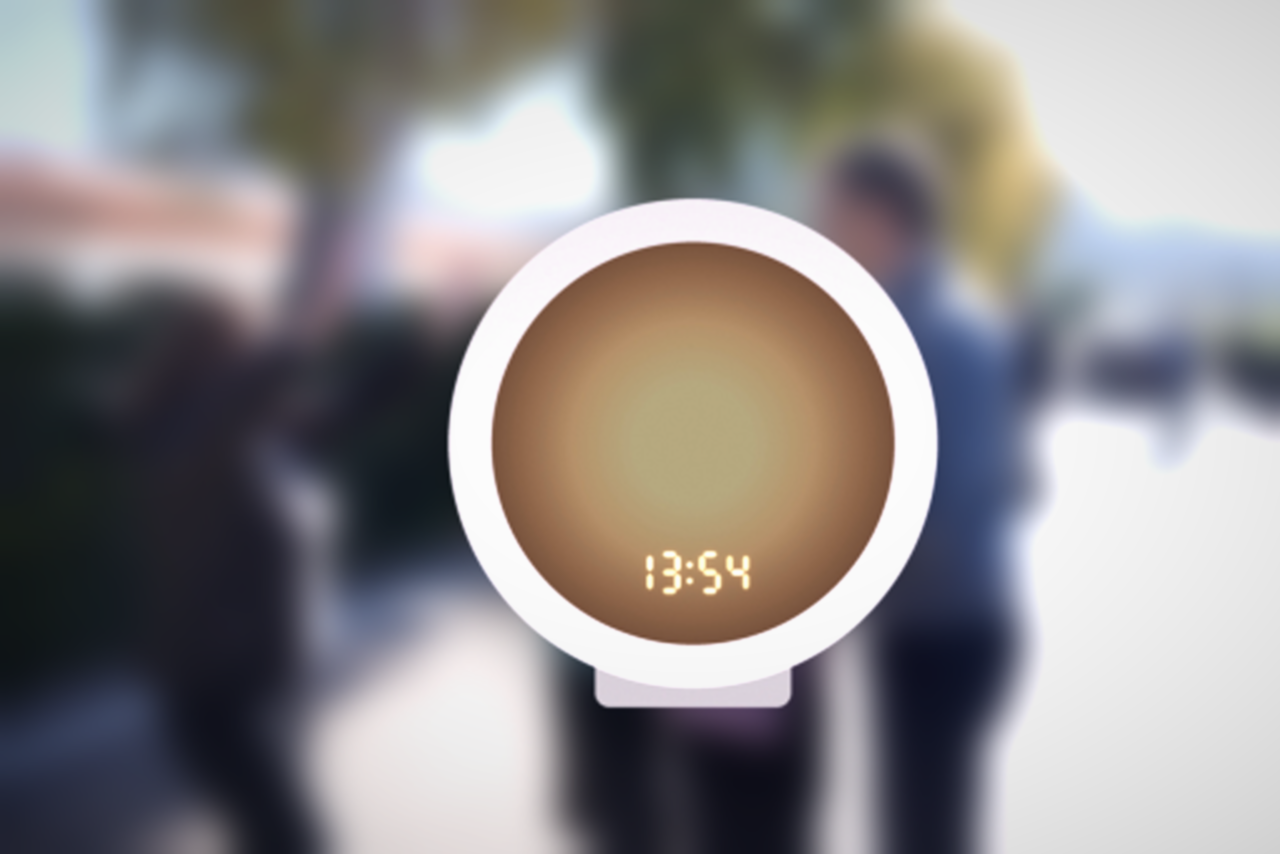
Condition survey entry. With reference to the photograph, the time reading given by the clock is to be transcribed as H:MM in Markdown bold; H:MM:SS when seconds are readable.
**13:54**
